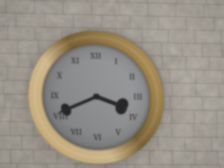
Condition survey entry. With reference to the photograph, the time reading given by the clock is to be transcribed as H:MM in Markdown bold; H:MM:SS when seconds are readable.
**3:41**
